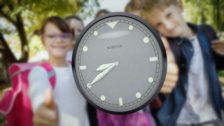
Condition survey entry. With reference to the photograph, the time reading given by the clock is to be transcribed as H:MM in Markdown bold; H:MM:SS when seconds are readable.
**8:40**
